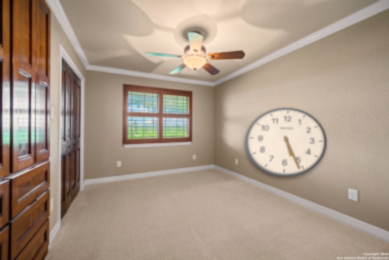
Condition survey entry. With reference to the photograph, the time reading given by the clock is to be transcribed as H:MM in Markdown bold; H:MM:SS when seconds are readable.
**5:26**
